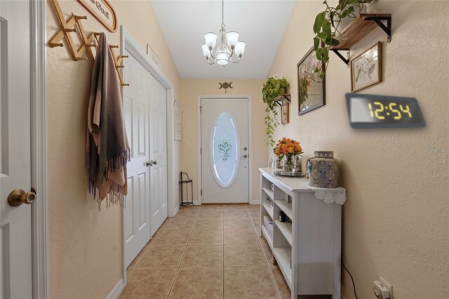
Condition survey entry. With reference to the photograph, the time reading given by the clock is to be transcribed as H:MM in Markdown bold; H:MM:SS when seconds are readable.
**12:54**
